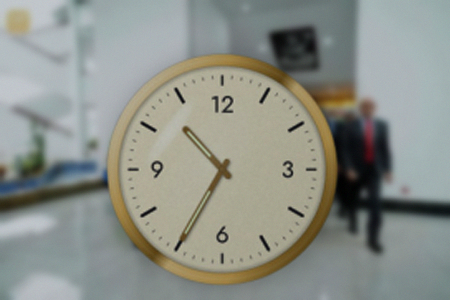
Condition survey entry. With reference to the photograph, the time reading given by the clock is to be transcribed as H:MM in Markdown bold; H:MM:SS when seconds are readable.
**10:35**
